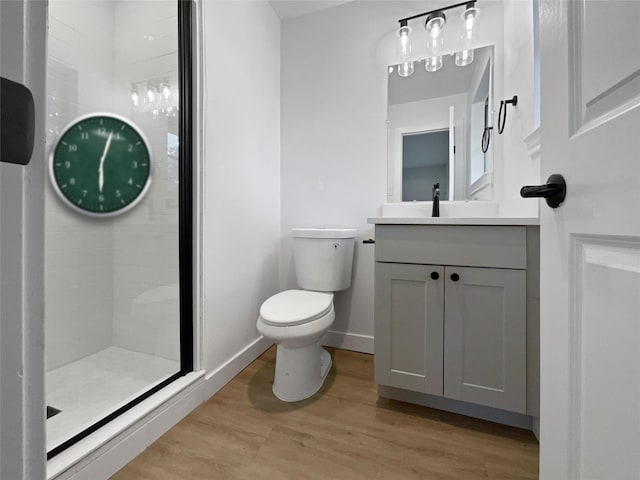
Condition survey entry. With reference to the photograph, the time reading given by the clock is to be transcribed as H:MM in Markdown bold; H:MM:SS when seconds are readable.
**6:03**
